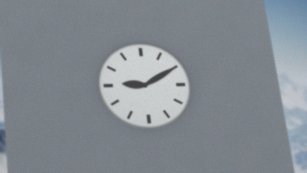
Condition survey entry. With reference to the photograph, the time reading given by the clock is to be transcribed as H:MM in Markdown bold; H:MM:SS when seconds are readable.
**9:10**
